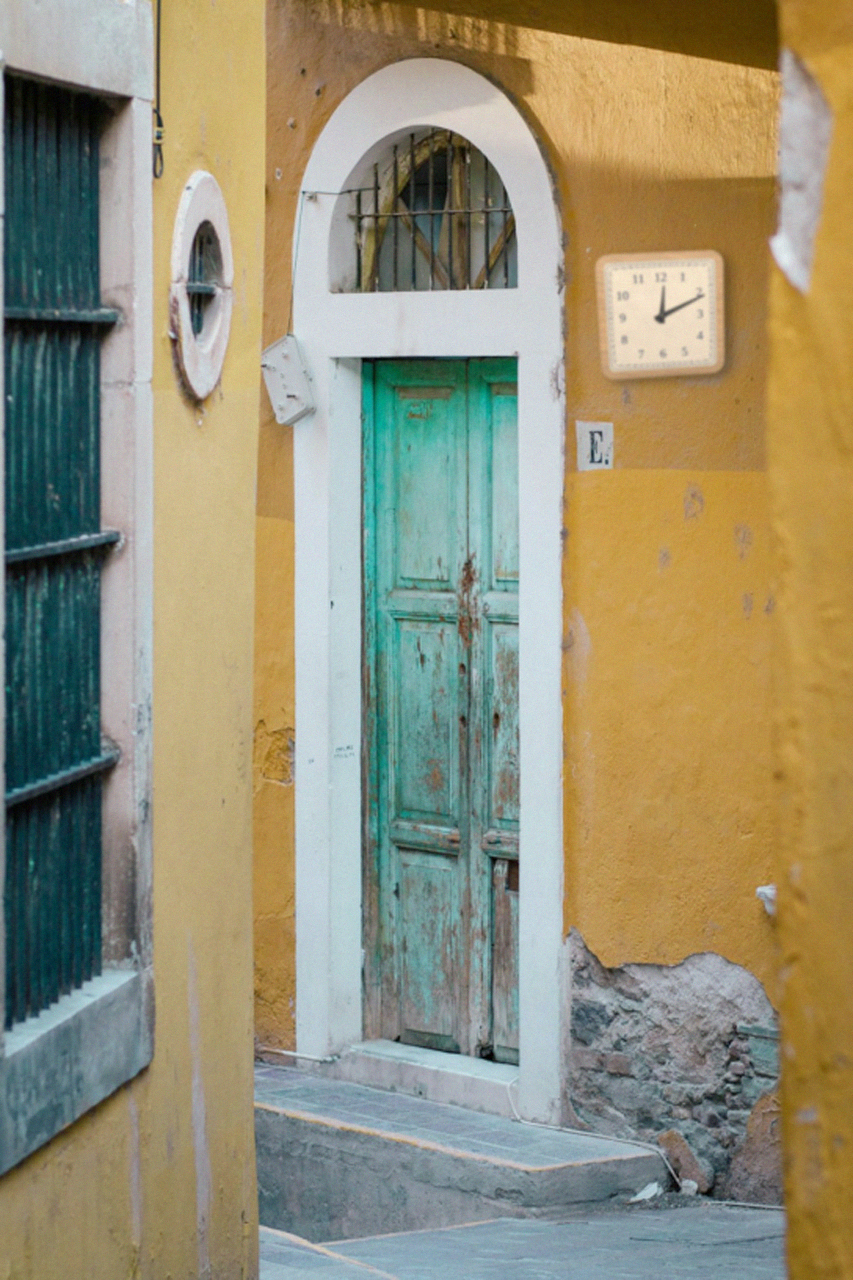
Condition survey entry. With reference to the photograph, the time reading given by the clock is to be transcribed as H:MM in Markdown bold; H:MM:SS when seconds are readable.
**12:11**
